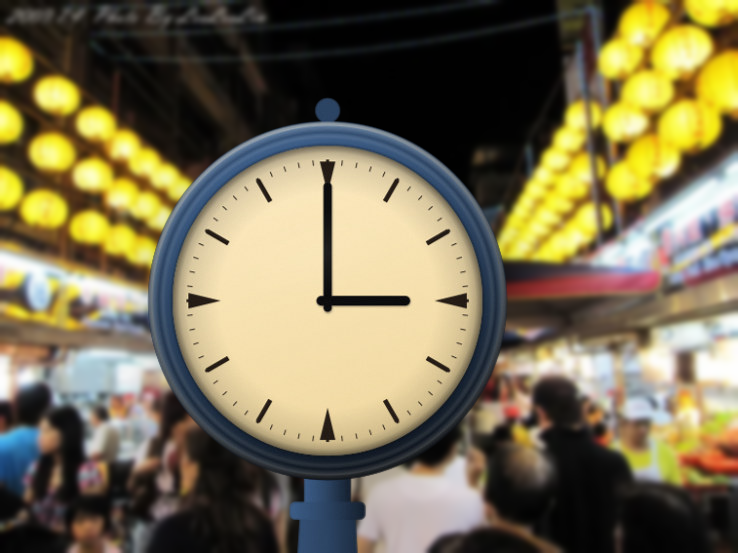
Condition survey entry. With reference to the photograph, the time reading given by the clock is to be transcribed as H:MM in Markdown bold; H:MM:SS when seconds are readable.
**3:00**
